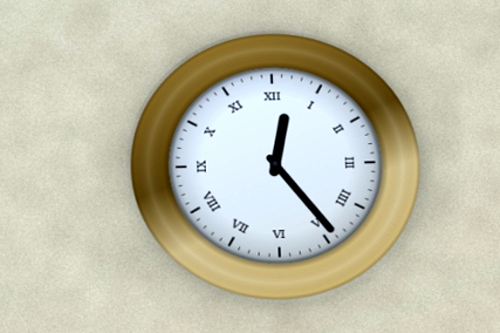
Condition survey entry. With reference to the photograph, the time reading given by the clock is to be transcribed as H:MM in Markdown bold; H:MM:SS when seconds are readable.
**12:24**
